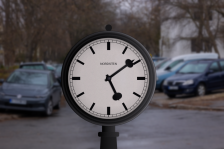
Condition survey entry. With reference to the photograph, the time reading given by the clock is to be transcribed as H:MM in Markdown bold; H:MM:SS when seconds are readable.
**5:09**
